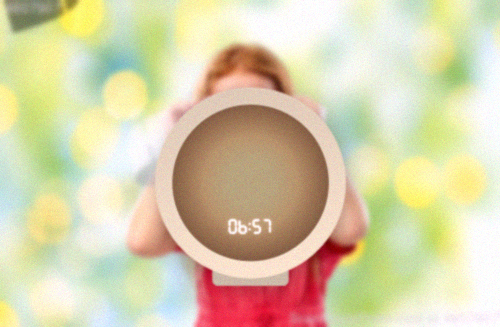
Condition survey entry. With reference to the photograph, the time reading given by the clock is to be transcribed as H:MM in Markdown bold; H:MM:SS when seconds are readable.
**6:57**
